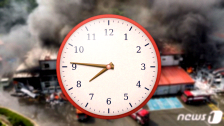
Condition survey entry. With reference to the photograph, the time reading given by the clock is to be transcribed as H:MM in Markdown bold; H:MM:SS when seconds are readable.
**7:46**
